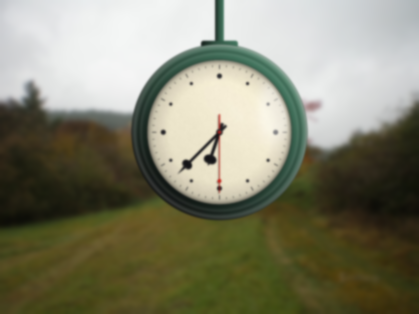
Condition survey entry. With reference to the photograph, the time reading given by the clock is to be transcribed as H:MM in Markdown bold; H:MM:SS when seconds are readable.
**6:37:30**
